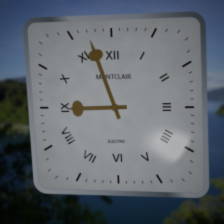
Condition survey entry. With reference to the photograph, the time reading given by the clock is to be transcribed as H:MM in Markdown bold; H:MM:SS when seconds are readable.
**8:57**
